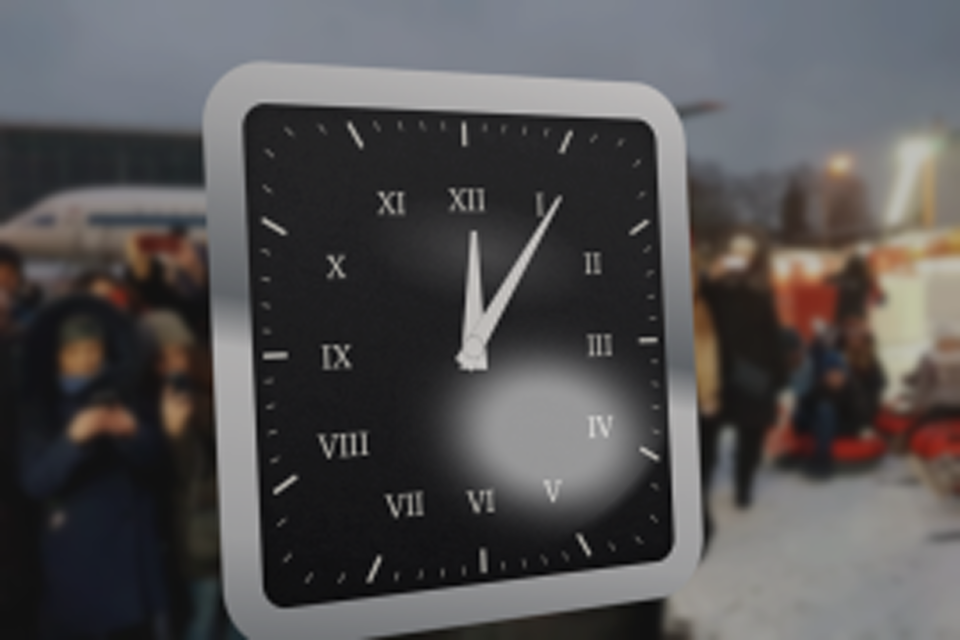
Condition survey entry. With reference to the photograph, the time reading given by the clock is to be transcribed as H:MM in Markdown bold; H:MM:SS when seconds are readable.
**12:06**
